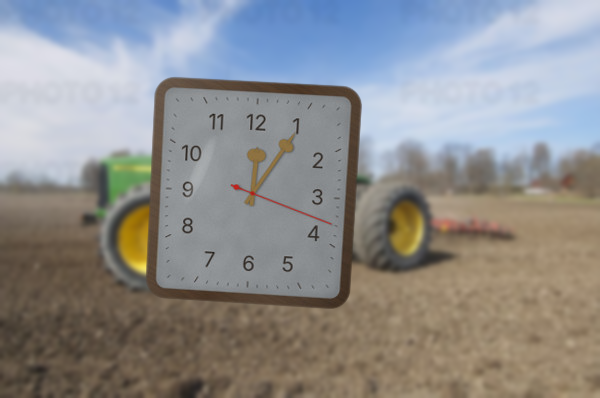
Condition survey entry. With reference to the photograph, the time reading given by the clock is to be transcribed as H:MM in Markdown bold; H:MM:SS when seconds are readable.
**12:05:18**
